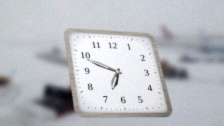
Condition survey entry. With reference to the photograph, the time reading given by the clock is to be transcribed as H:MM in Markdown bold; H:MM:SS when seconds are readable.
**6:49**
